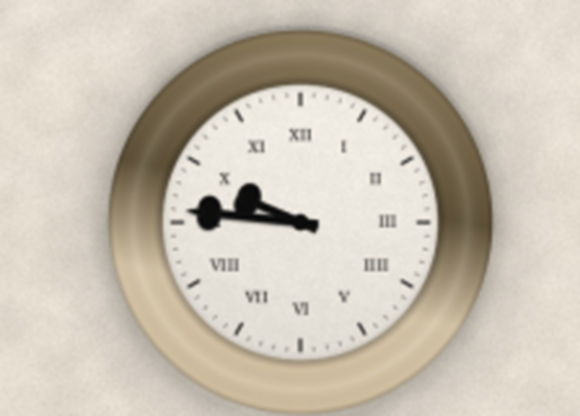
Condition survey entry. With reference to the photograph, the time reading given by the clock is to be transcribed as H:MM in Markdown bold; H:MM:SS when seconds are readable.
**9:46**
